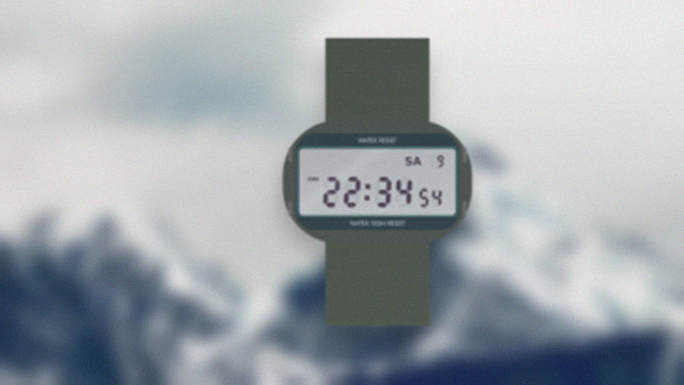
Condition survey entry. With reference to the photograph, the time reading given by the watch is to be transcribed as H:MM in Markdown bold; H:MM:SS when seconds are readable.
**22:34:54**
